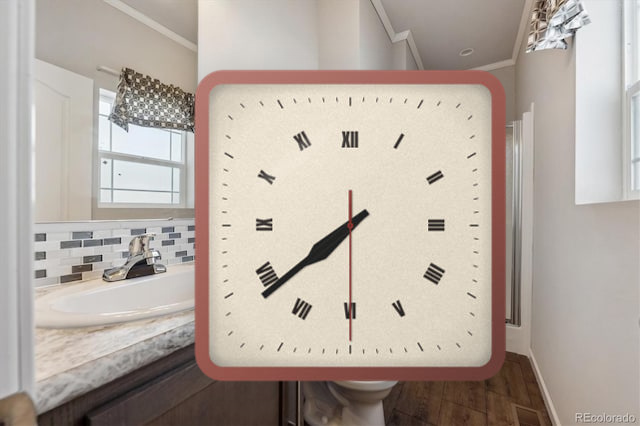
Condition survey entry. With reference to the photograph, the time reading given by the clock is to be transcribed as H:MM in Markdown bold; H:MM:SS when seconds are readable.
**7:38:30**
